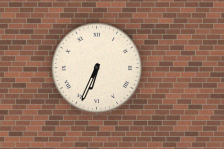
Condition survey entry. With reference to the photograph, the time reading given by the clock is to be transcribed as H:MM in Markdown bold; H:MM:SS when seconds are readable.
**6:34**
